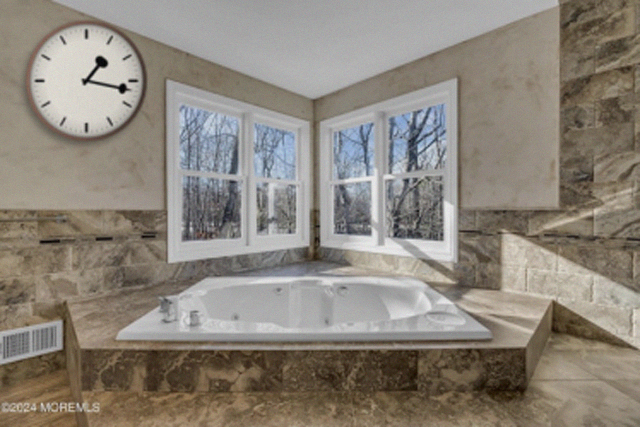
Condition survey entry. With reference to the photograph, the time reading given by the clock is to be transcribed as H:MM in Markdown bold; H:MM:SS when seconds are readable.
**1:17**
